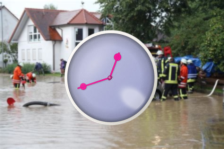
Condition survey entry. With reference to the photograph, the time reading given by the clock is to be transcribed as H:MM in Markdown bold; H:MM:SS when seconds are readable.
**12:42**
